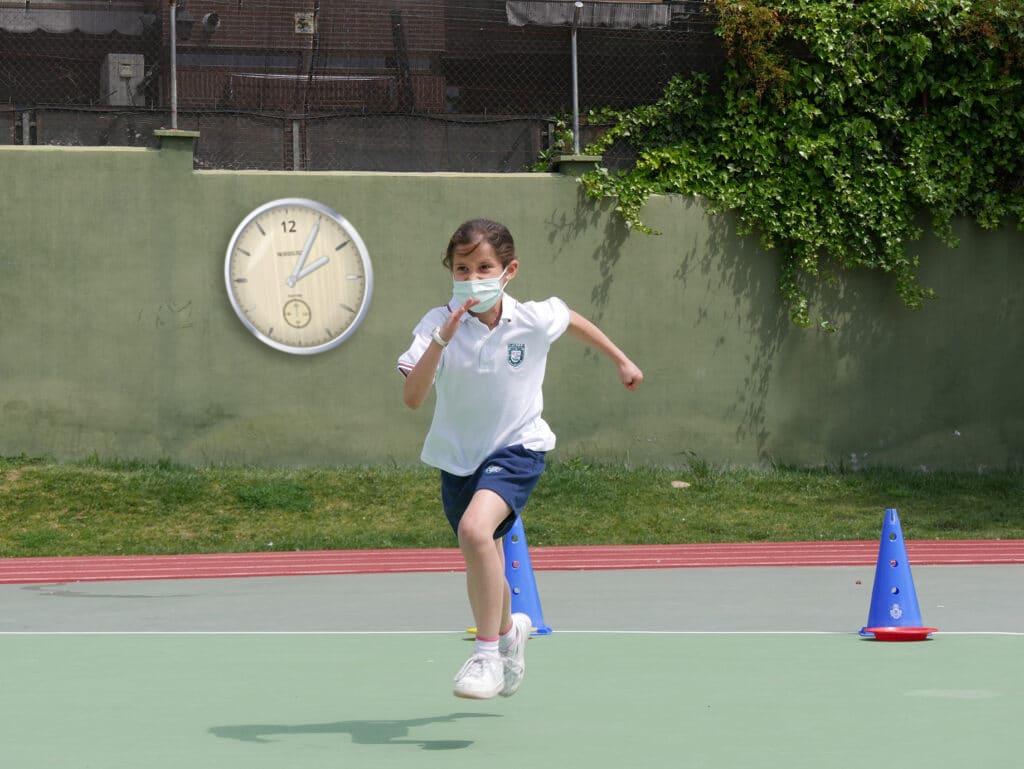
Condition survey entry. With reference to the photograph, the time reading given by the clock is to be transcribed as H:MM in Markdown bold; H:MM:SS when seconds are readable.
**2:05**
